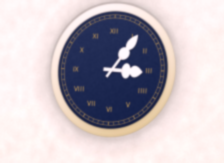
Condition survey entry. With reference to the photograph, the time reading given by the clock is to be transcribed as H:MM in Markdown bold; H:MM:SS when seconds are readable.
**3:06**
